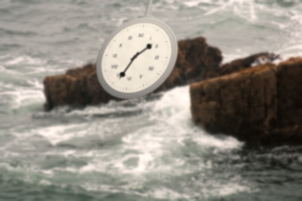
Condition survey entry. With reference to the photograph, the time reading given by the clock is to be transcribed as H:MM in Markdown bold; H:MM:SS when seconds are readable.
**1:34**
